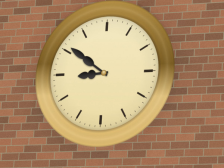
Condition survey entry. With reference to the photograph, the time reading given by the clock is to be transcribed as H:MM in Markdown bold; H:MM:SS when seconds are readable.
**8:51**
